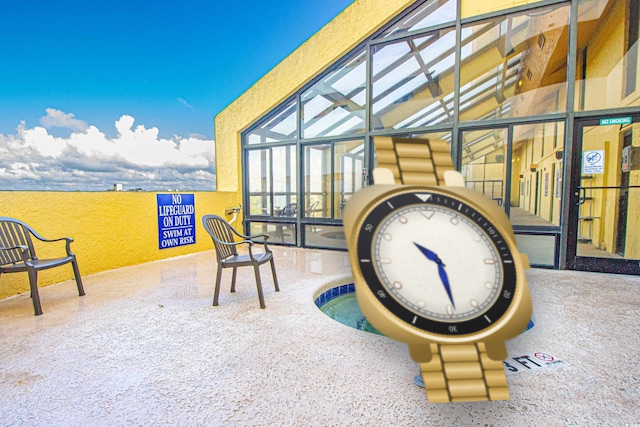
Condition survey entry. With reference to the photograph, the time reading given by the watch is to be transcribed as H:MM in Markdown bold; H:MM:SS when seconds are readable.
**10:29**
